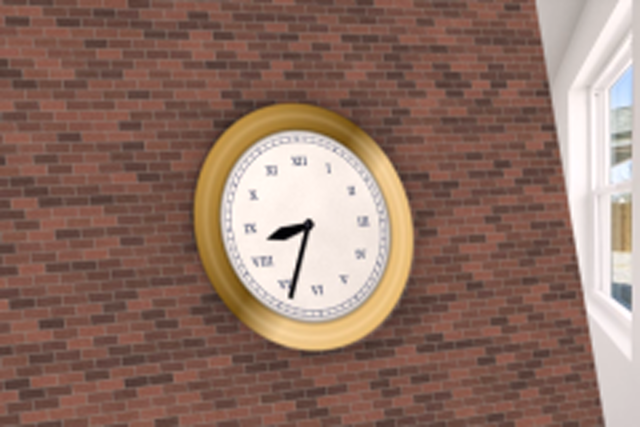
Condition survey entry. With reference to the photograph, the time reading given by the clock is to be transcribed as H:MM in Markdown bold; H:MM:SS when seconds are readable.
**8:34**
